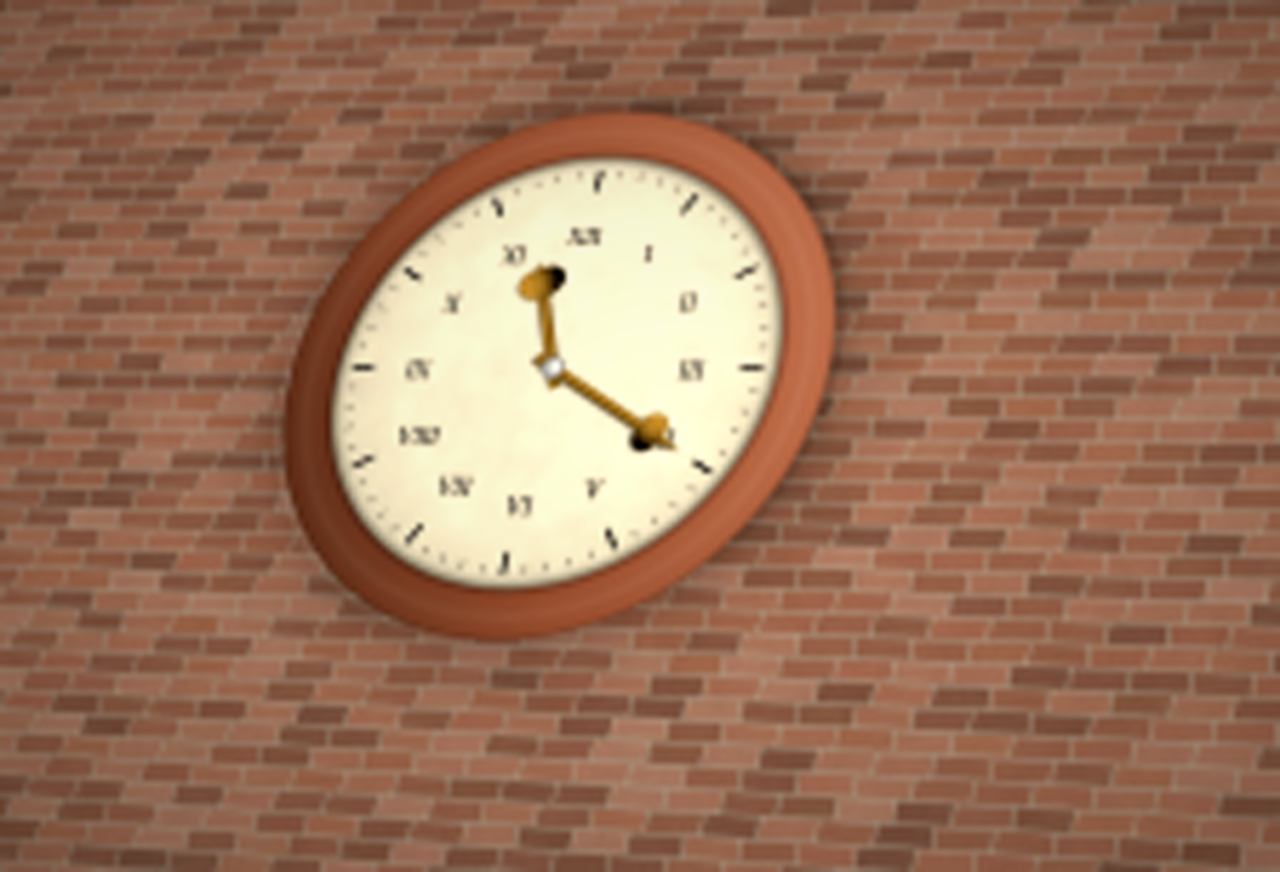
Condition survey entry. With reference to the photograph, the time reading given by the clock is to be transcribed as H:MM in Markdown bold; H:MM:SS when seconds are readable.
**11:20**
